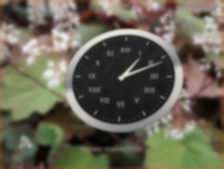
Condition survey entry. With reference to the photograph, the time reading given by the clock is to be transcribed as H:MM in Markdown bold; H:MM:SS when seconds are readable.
**1:11**
